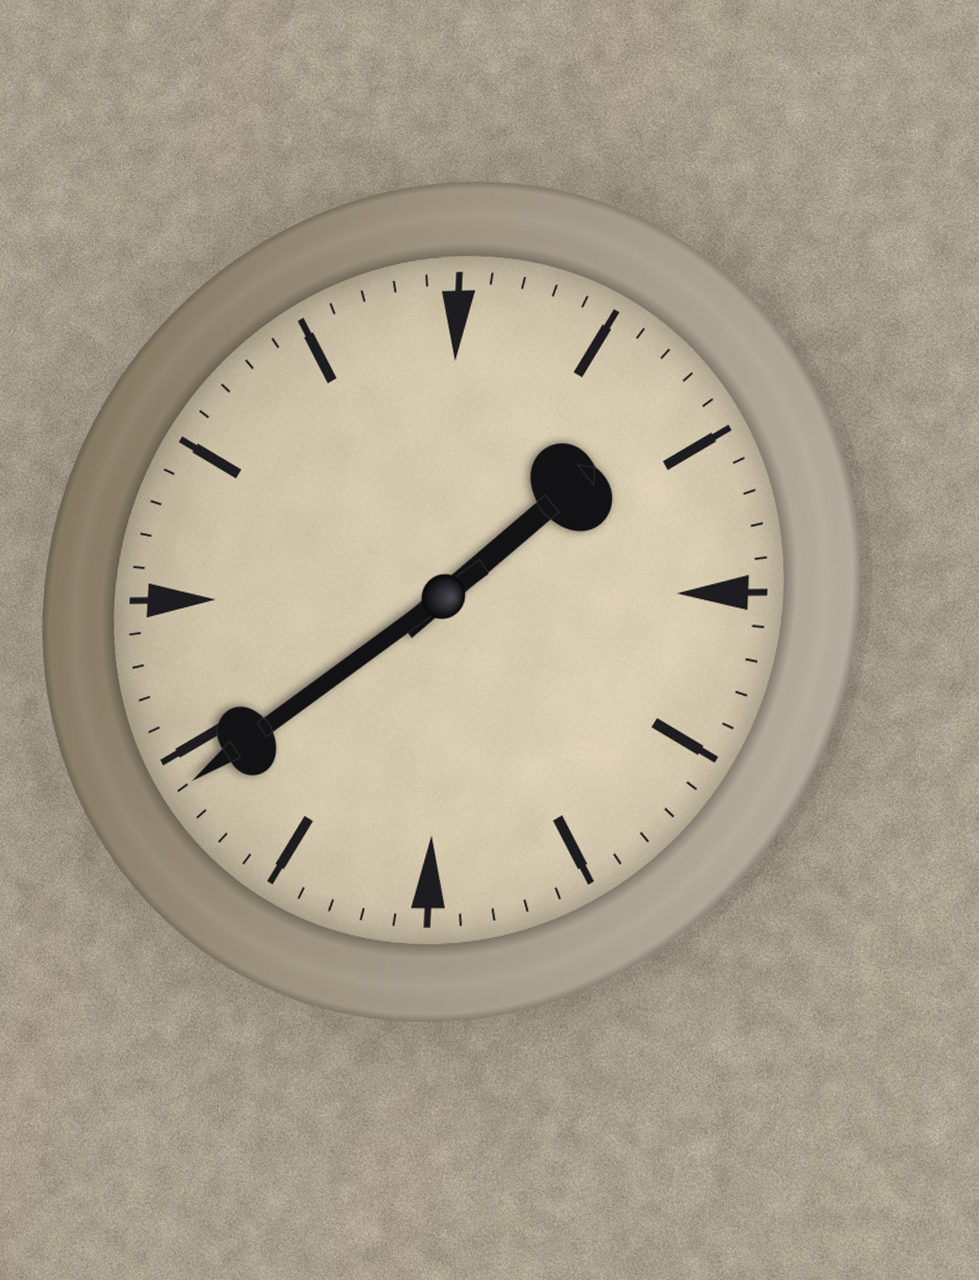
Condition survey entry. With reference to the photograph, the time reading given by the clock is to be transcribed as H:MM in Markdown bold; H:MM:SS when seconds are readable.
**1:39**
